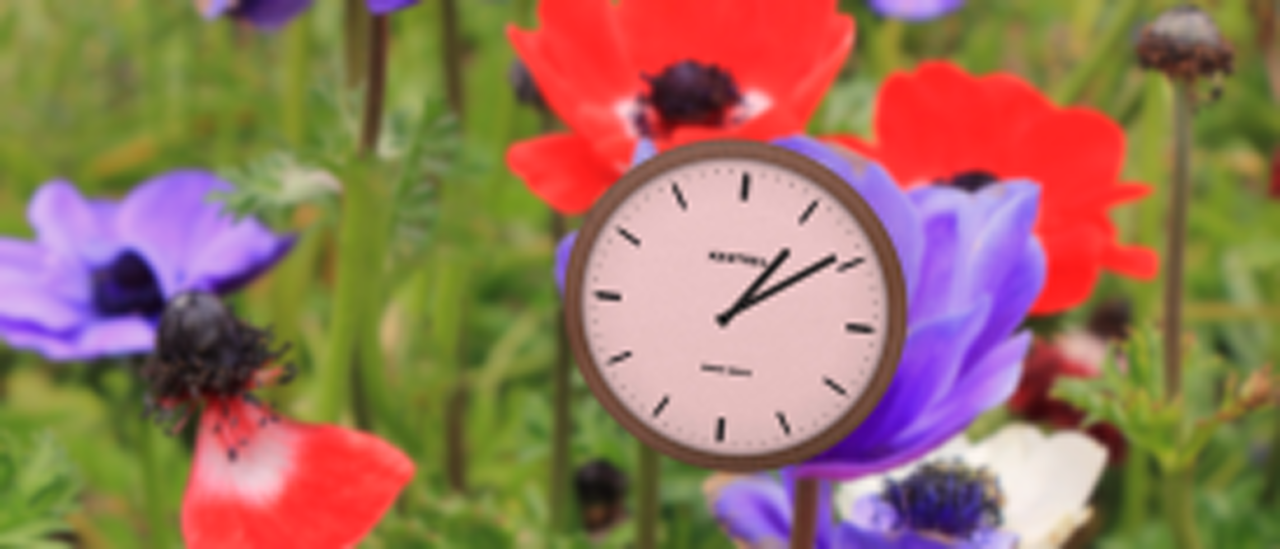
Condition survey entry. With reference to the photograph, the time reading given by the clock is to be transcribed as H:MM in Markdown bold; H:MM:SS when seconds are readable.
**1:09**
